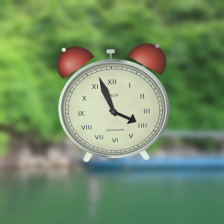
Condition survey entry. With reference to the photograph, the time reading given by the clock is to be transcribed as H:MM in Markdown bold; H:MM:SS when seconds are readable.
**3:57**
